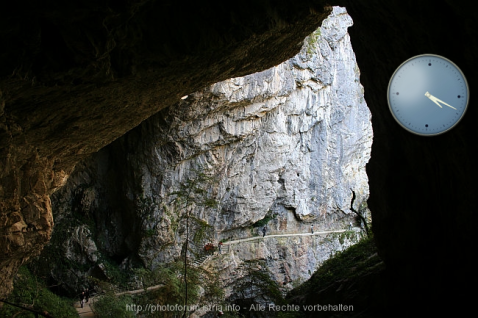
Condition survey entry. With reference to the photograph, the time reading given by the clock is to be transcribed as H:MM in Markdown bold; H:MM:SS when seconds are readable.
**4:19**
